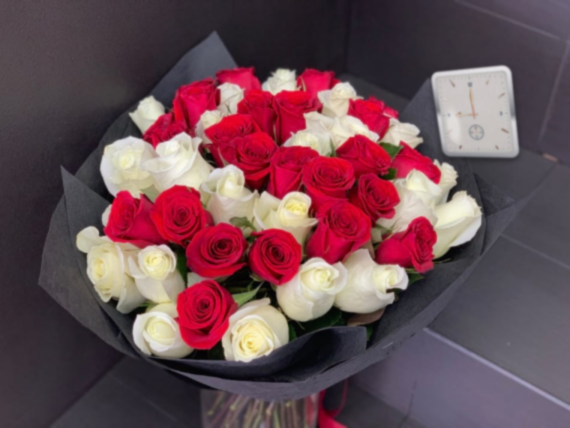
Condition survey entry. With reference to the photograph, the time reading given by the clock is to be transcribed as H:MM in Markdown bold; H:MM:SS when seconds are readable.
**9:00**
